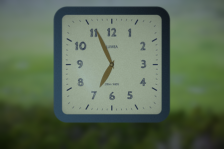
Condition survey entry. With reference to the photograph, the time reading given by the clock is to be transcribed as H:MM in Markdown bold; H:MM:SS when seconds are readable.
**6:56**
